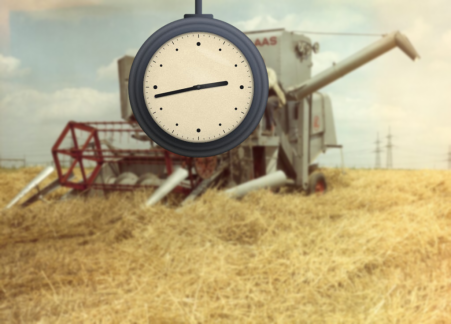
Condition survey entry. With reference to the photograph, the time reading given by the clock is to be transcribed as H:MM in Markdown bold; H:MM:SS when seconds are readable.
**2:43**
